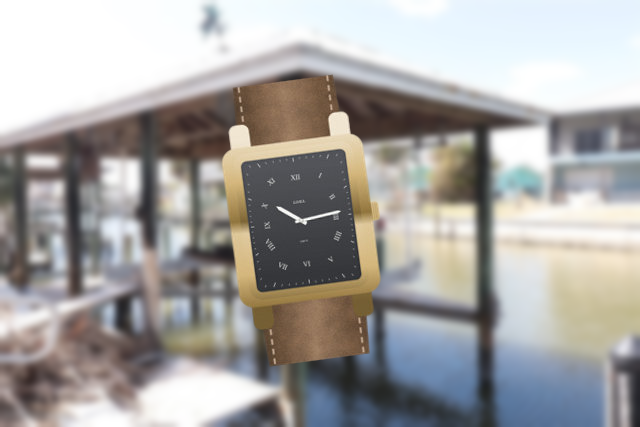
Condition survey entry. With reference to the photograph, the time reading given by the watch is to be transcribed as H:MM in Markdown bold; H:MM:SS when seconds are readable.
**10:14**
